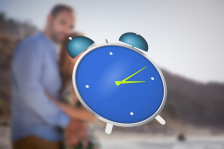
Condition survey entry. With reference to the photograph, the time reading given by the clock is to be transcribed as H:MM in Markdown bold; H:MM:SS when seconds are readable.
**3:11**
